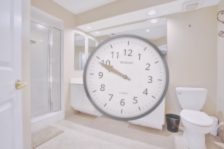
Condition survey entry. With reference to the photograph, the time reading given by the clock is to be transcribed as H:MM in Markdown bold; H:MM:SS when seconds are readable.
**9:49**
